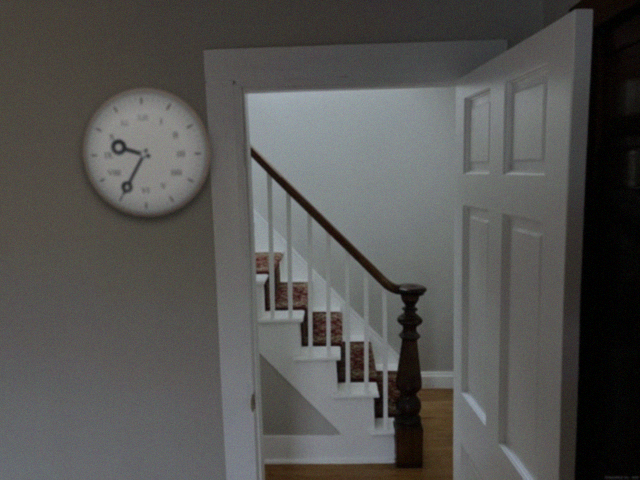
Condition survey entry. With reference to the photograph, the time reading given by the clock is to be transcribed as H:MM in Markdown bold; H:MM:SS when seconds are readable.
**9:35**
